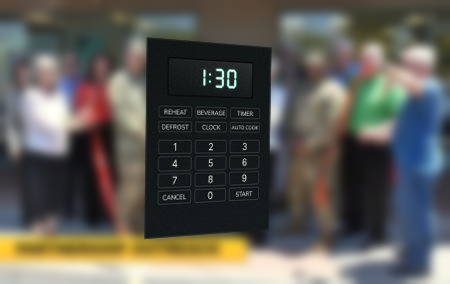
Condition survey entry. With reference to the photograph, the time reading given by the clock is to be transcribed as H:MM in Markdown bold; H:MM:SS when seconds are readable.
**1:30**
